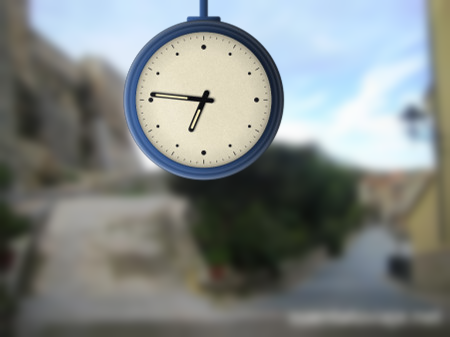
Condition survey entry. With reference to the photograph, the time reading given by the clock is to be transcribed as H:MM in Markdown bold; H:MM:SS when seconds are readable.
**6:46**
